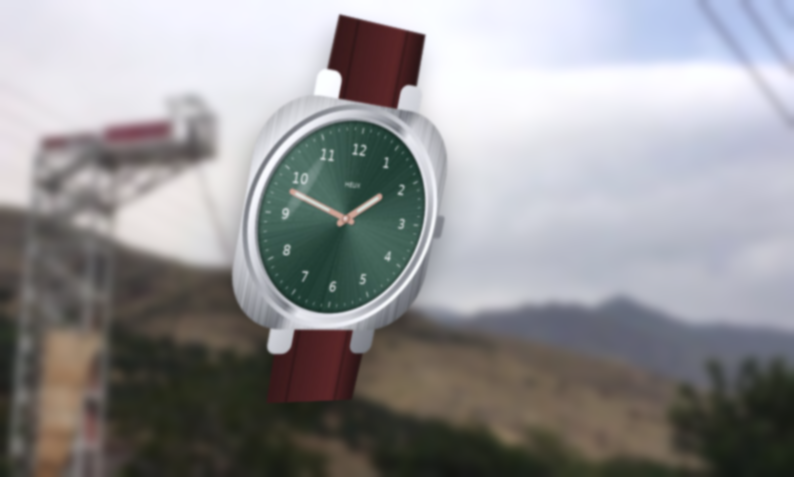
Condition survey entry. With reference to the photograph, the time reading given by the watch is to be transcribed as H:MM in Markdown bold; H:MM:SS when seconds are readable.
**1:48**
